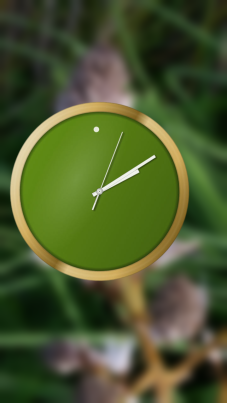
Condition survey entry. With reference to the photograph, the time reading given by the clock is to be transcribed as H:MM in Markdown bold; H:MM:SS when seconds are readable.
**2:10:04**
